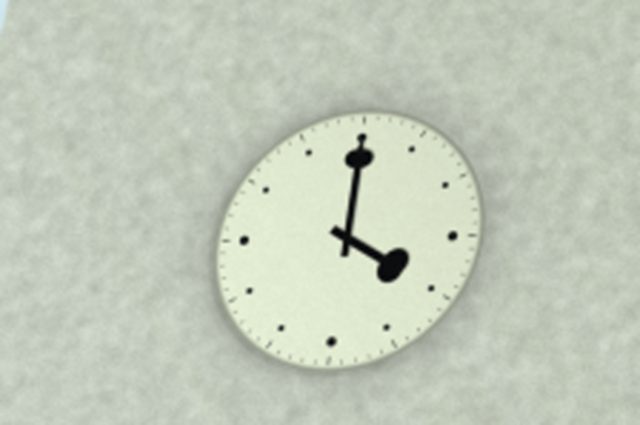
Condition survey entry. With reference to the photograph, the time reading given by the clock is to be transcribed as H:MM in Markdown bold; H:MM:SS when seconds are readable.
**4:00**
